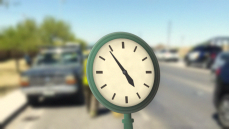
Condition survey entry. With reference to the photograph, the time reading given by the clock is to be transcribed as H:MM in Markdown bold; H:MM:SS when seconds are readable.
**4:54**
